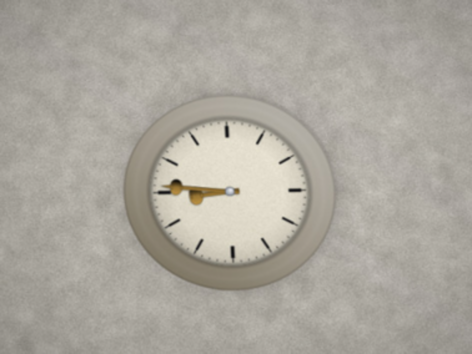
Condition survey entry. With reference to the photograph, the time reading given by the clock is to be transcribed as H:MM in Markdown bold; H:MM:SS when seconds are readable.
**8:46**
